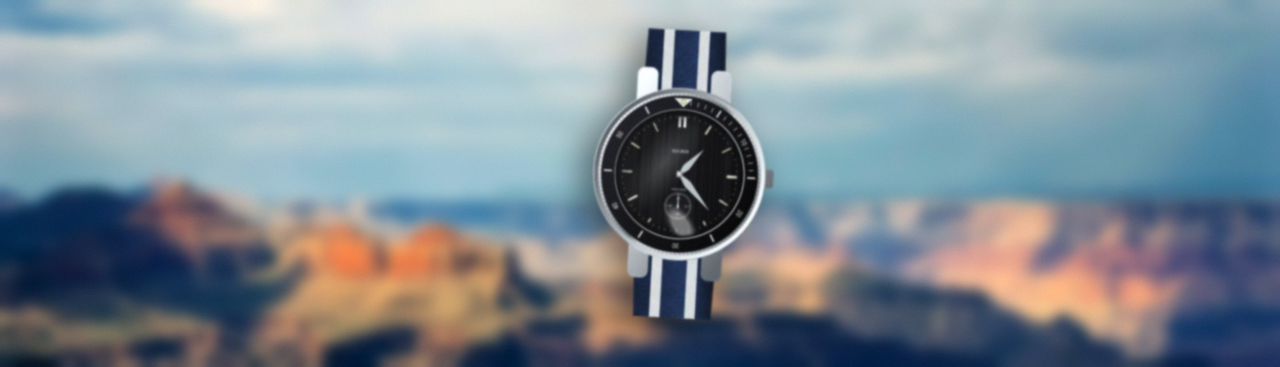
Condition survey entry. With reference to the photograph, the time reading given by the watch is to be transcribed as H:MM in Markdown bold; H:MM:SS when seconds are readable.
**1:23**
